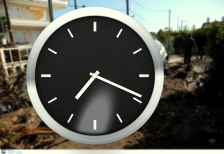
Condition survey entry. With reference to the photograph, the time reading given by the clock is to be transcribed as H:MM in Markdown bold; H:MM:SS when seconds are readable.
**7:19**
